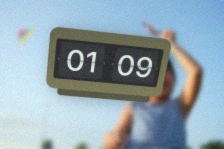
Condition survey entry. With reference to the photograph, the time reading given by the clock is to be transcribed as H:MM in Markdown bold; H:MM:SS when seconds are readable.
**1:09**
